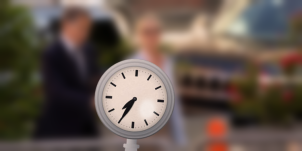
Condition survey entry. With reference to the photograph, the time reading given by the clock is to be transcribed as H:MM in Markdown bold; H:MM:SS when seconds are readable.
**7:35**
